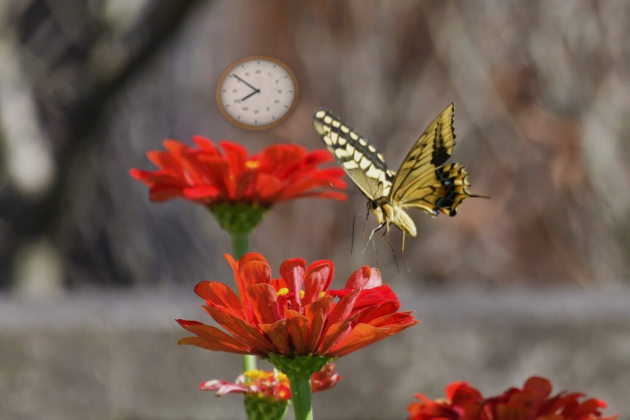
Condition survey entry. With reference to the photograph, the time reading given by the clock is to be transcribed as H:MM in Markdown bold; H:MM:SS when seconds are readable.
**7:51**
